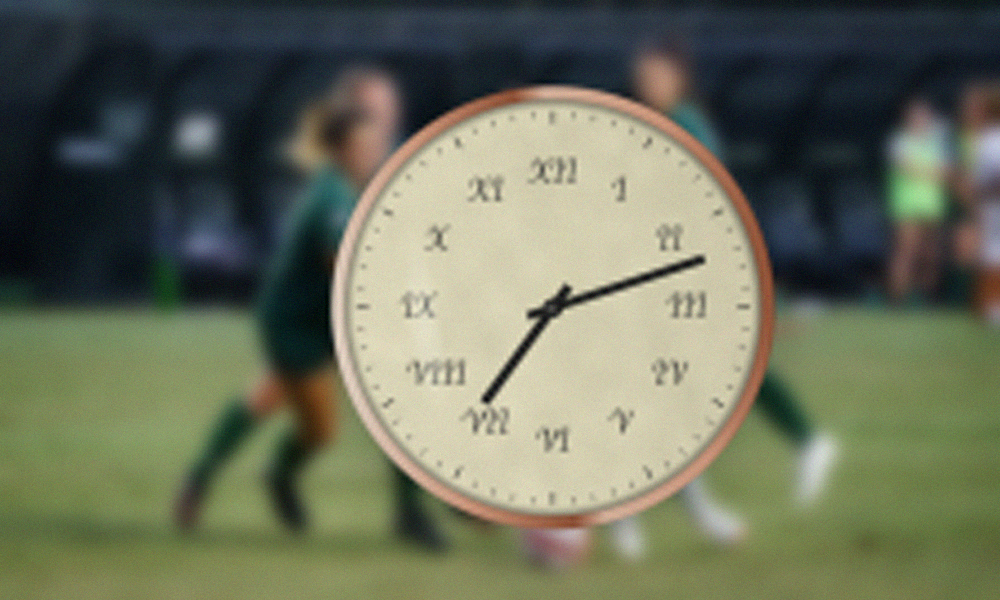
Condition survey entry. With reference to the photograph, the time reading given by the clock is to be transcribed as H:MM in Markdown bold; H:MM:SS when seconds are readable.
**7:12**
